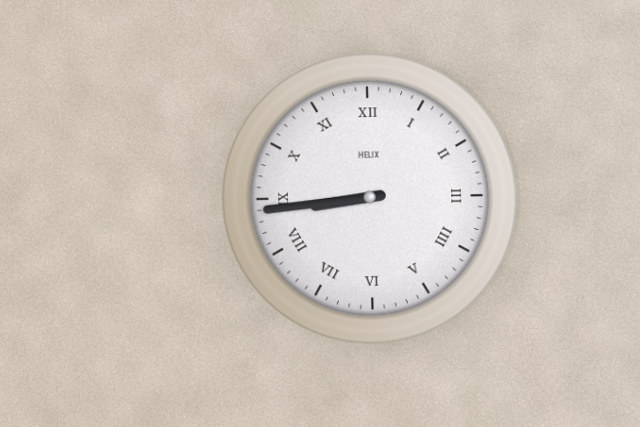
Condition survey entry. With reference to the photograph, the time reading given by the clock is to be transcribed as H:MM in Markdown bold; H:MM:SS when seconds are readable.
**8:44**
